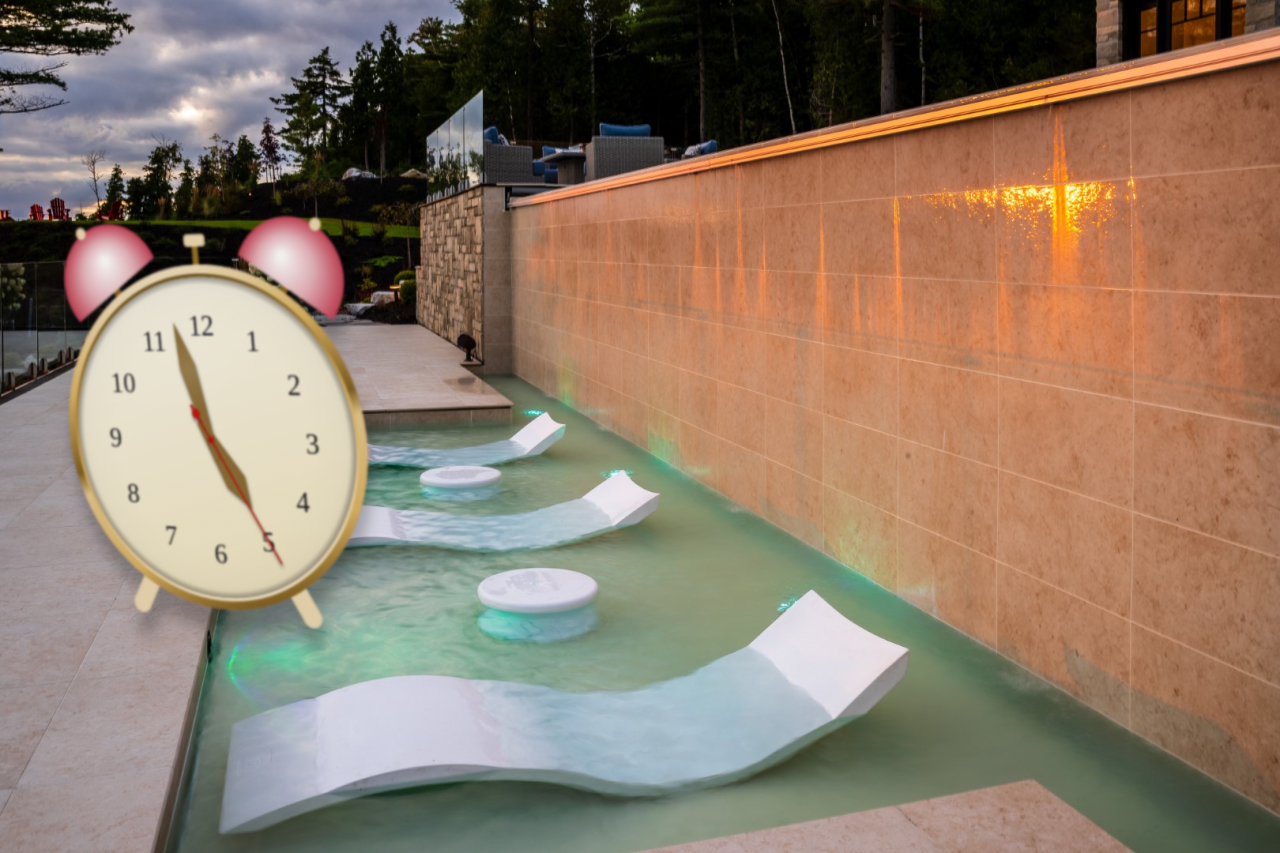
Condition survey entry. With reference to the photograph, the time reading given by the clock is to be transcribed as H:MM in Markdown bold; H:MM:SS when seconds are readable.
**4:57:25**
